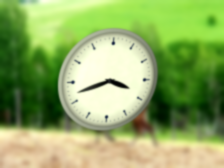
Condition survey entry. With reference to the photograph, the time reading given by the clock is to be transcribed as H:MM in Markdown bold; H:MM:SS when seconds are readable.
**3:42**
